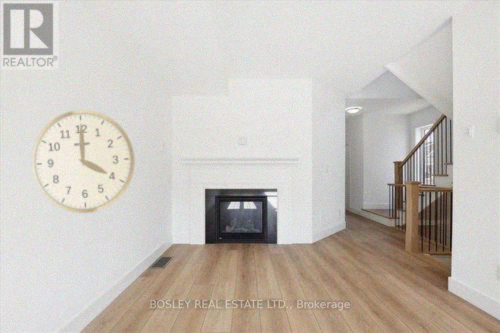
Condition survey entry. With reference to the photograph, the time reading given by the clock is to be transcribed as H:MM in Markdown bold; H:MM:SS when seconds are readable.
**4:00**
